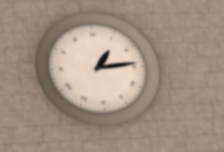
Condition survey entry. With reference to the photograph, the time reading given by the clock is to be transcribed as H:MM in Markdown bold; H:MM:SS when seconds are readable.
**1:14**
